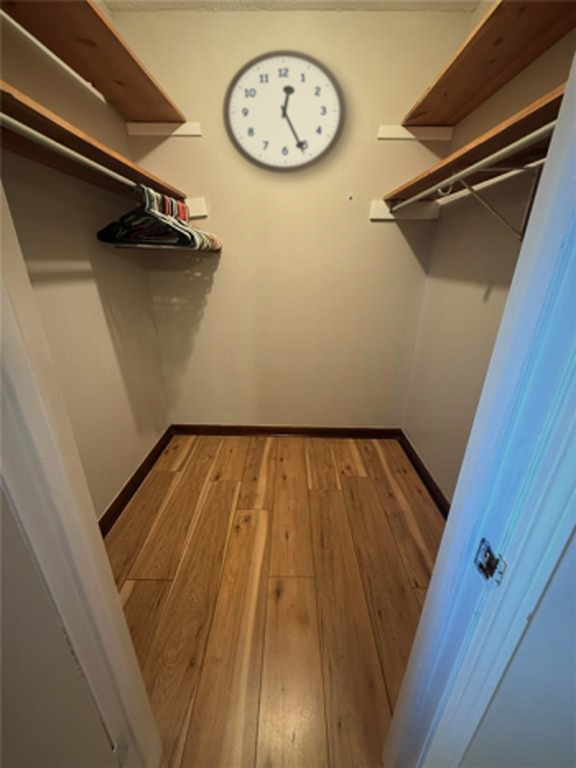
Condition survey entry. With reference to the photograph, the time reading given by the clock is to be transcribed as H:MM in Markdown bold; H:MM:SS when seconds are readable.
**12:26**
